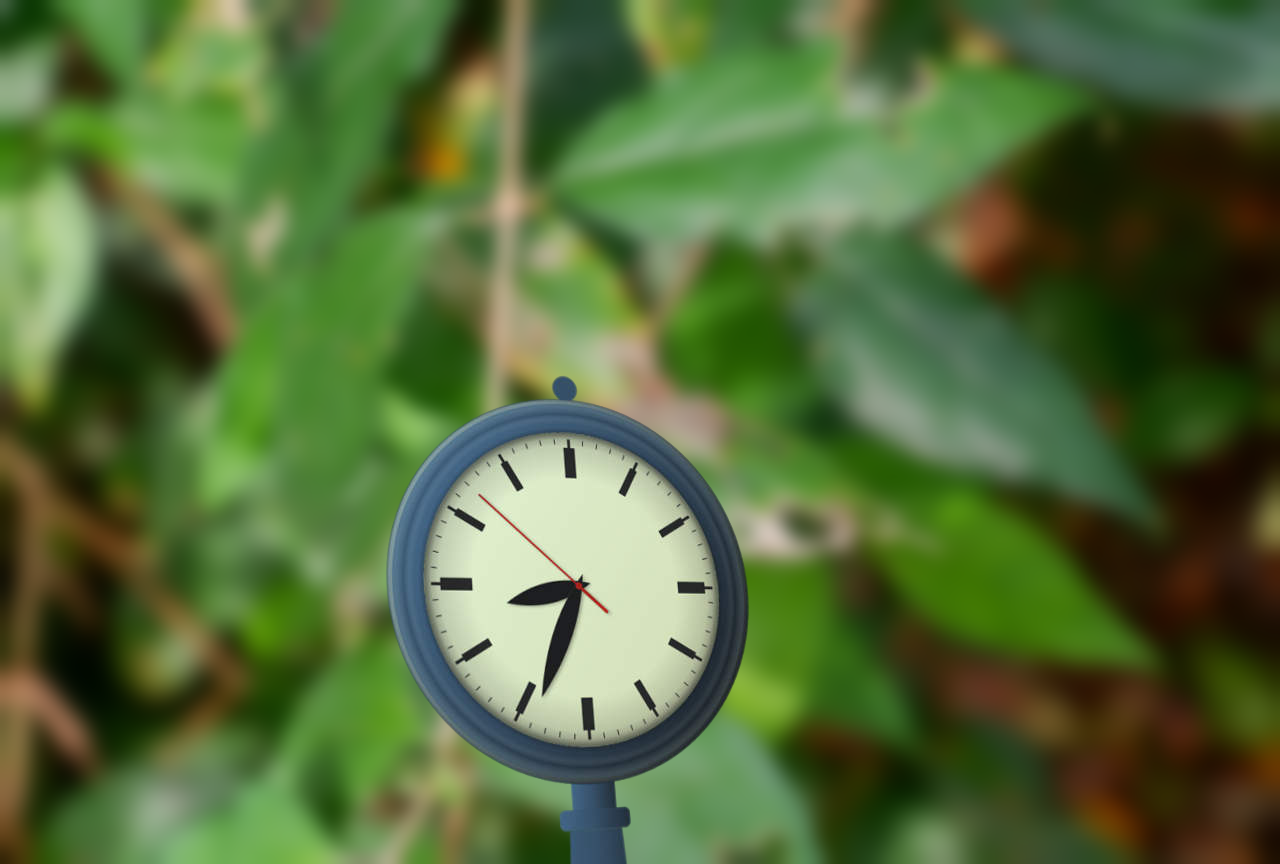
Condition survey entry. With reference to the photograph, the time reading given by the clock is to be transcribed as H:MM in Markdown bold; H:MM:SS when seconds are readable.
**8:33:52**
